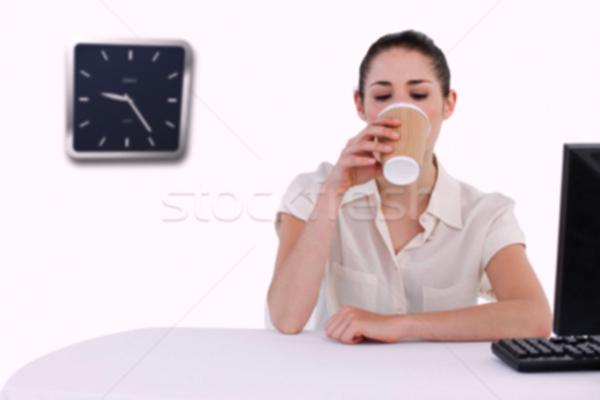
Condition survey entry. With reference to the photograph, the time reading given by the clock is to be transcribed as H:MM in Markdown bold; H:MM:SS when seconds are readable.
**9:24**
